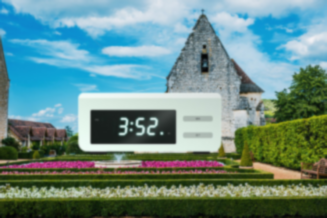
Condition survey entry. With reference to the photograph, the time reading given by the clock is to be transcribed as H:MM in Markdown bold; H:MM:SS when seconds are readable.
**3:52**
